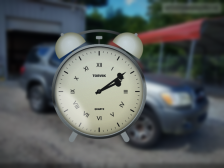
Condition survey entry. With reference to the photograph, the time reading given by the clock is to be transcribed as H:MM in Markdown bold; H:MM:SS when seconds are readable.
**2:09**
